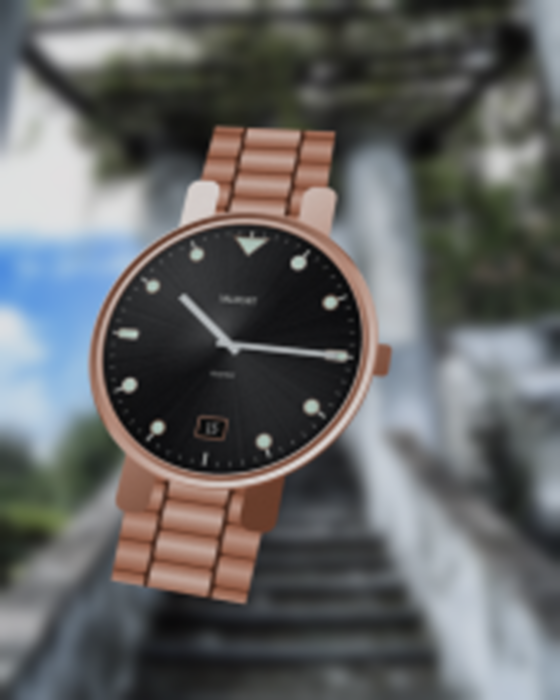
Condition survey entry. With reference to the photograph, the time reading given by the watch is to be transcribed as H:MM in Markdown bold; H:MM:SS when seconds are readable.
**10:15**
